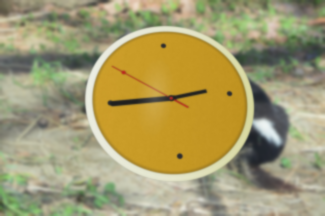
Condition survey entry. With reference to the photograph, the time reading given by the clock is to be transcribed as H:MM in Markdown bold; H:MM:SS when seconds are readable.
**2:44:51**
